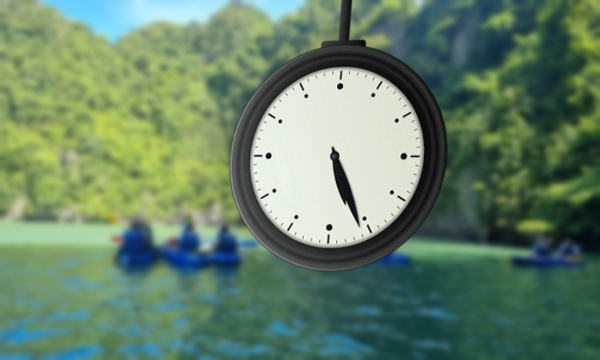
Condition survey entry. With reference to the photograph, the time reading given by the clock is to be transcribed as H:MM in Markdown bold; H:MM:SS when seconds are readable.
**5:26**
